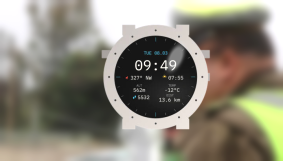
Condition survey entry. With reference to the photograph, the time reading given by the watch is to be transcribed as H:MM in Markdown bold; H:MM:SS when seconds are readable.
**9:49**
